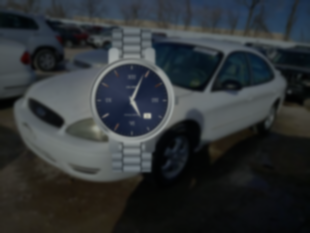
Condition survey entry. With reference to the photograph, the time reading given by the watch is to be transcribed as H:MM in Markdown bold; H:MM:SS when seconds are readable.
**5:04**
